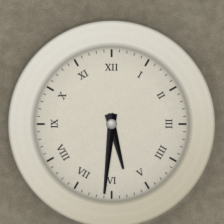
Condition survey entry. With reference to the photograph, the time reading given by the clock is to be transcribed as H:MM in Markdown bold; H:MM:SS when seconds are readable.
**5:31**
